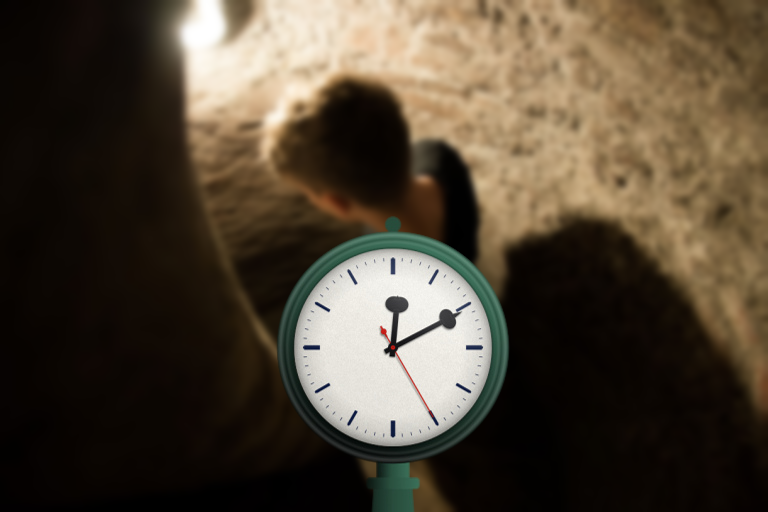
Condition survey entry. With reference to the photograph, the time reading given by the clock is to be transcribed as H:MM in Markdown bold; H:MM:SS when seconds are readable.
**12:10:25**
